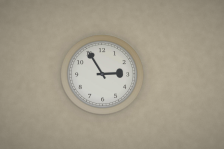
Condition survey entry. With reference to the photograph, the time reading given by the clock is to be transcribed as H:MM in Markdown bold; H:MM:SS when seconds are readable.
**2:55**
